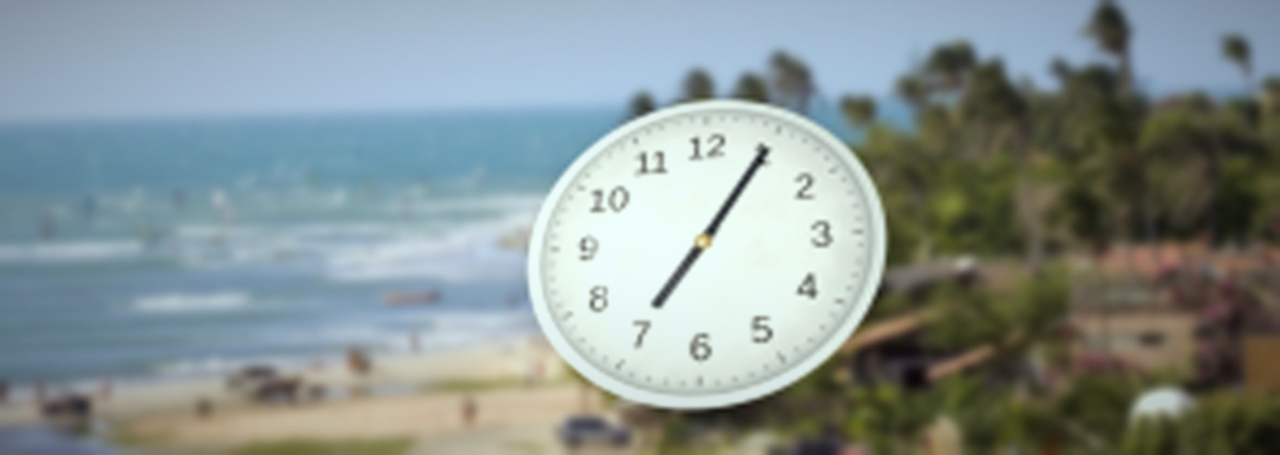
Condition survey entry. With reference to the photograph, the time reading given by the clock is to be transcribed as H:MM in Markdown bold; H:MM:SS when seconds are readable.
**7:05**
